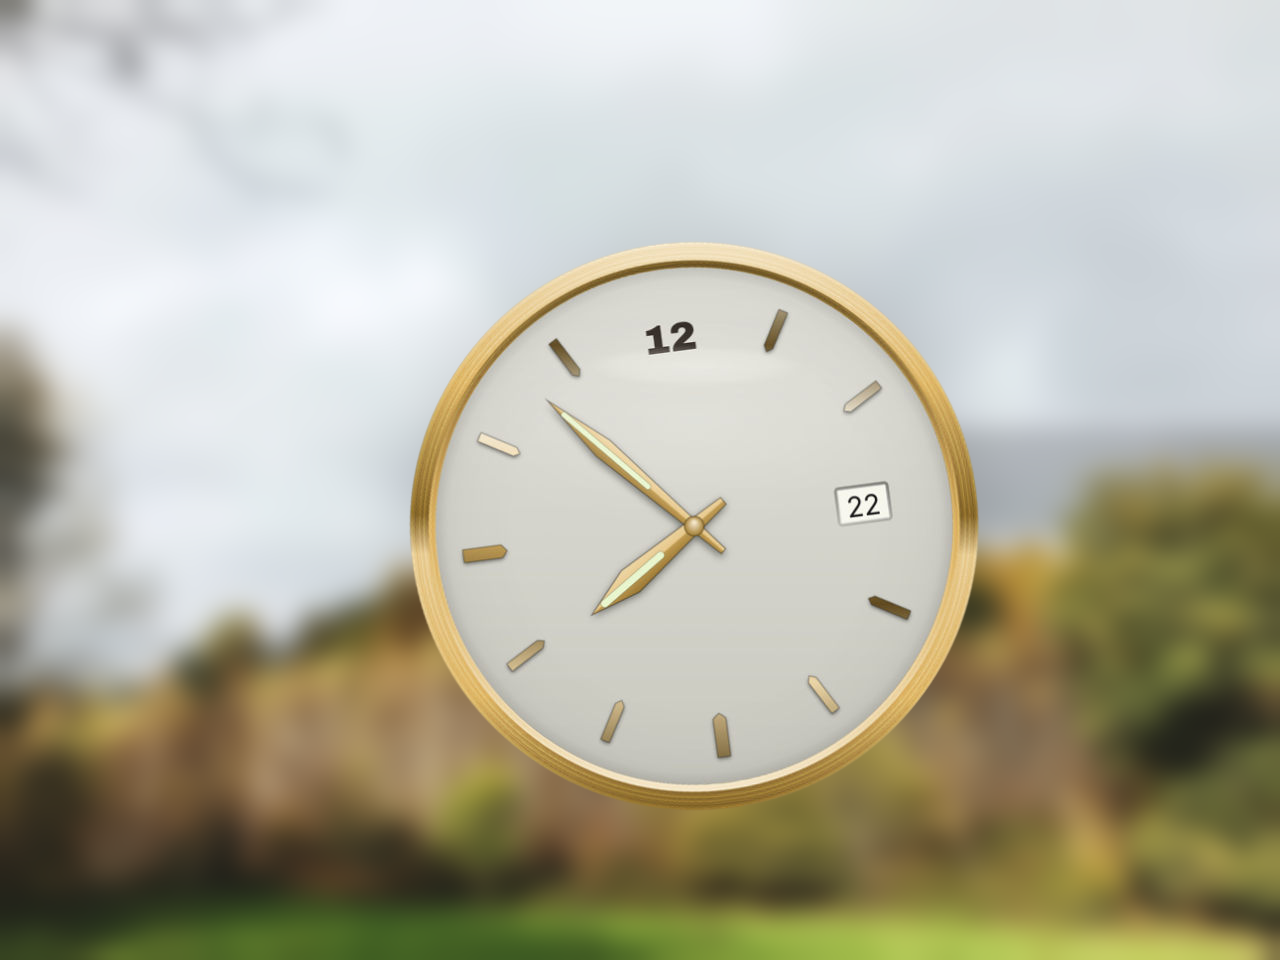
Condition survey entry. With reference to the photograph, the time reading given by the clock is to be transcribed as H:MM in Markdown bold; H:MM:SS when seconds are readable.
**7:53**
